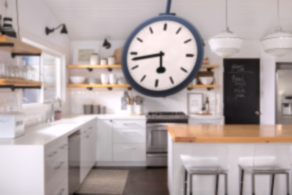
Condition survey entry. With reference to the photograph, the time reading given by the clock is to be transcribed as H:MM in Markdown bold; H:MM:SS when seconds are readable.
**5:43**
